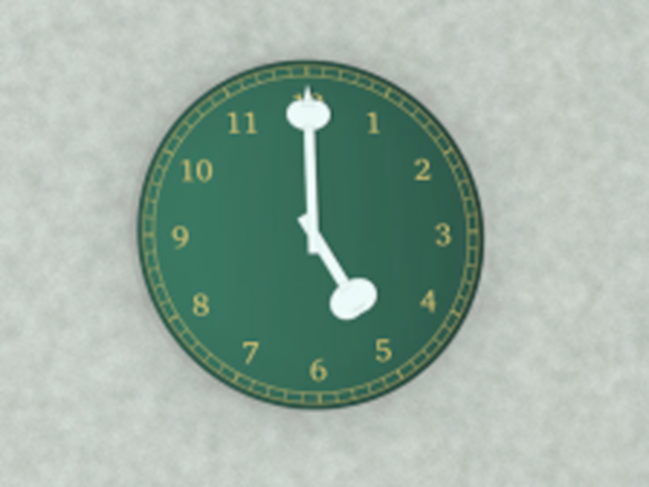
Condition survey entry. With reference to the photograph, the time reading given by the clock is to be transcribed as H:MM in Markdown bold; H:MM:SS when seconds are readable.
**5:00**
